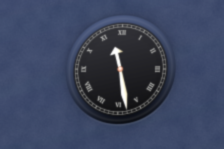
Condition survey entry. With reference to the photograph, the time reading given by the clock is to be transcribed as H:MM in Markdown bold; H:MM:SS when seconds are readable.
**11:28**
